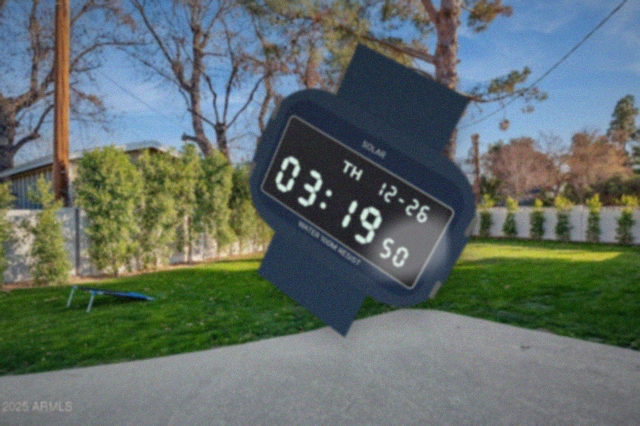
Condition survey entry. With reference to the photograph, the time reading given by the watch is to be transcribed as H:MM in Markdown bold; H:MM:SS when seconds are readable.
**3:19:50**
